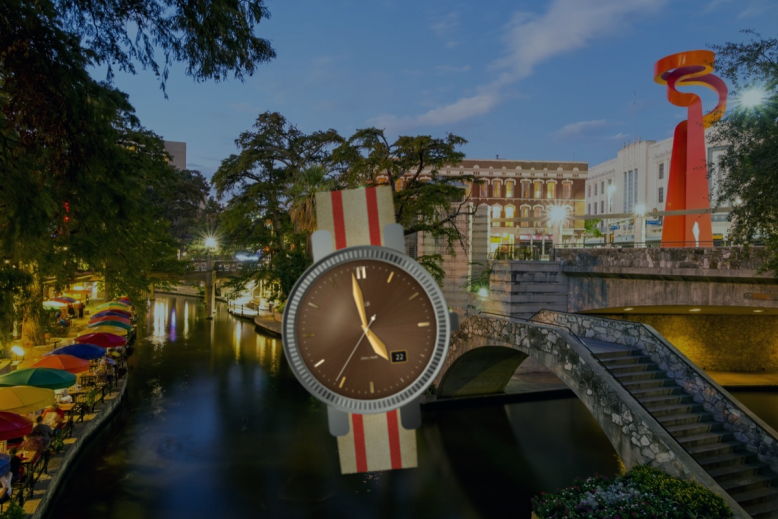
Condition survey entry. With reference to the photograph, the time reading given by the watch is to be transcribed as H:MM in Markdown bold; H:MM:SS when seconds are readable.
**4:58:36**
